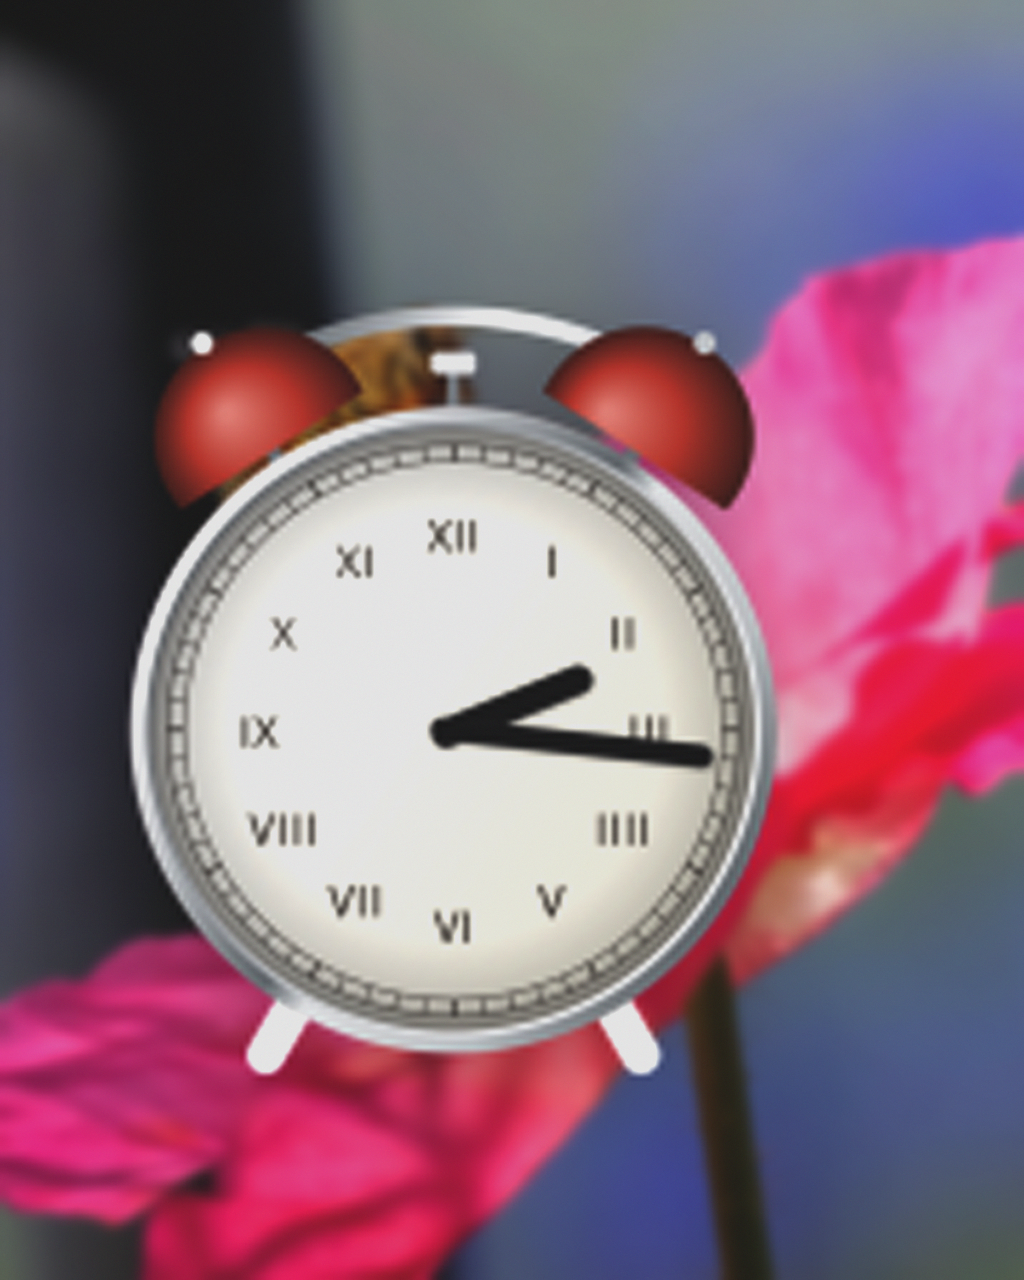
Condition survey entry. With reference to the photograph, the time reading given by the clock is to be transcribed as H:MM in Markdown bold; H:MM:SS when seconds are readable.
**2:16**
